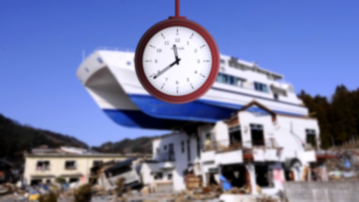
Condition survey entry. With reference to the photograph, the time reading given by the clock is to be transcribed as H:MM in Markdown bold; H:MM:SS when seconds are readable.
**11:39**
